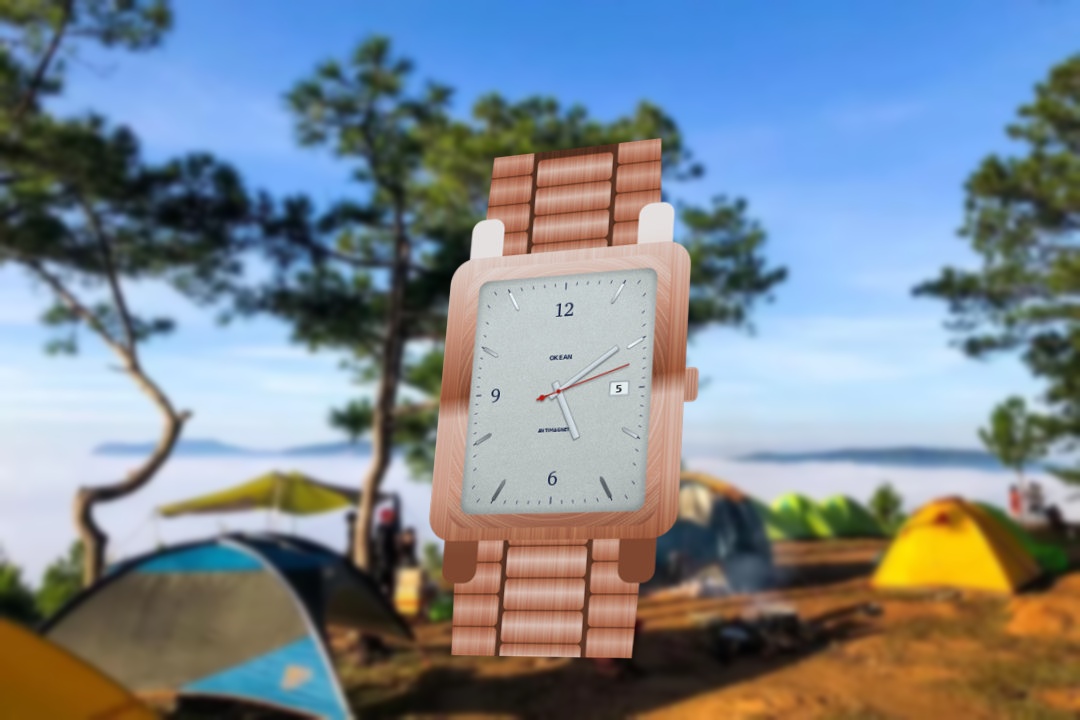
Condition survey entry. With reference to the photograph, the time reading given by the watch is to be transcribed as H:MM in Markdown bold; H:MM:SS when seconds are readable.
**5:09:12**
